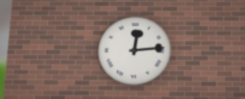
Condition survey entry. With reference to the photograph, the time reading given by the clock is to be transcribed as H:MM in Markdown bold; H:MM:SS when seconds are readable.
**12:14**
